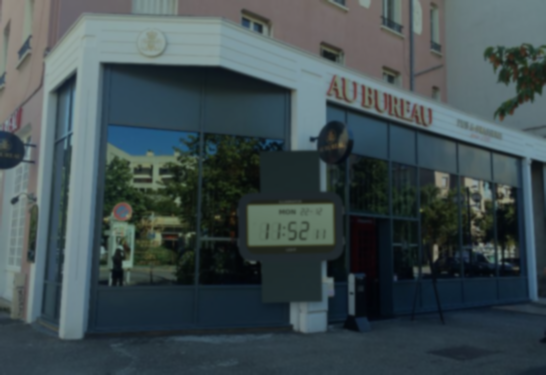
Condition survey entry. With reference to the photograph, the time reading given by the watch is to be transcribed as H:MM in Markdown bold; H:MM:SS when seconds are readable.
**11:52**
